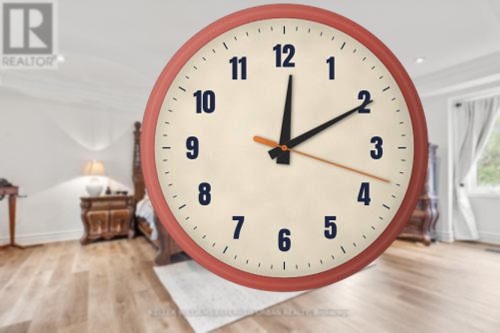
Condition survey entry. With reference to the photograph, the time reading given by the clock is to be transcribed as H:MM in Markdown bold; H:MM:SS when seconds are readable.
**12:10:18**
